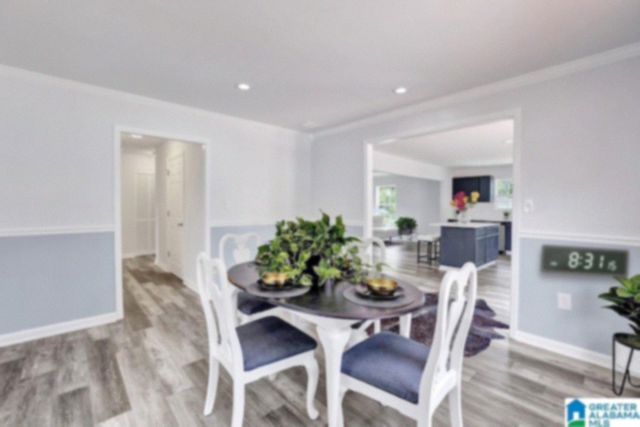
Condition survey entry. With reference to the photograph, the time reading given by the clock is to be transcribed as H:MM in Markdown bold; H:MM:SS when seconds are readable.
**8:31**
